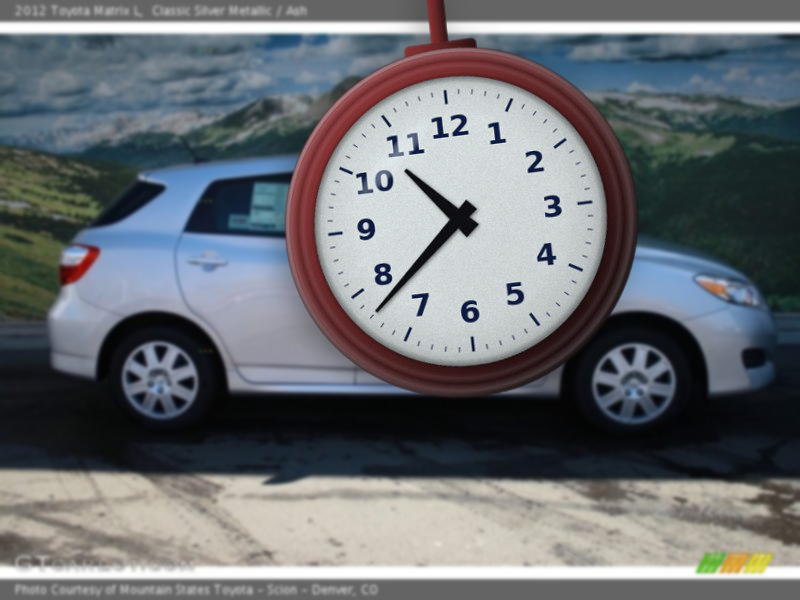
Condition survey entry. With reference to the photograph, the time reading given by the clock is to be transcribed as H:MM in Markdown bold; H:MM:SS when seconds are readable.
**10:38**
